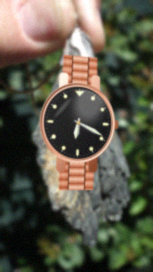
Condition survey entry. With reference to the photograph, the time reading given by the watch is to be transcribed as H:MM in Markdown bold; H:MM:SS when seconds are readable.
**6:19**
